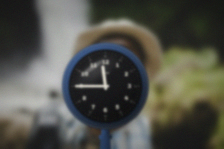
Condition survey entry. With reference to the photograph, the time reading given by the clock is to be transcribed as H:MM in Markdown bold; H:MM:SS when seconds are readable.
**11:45**
